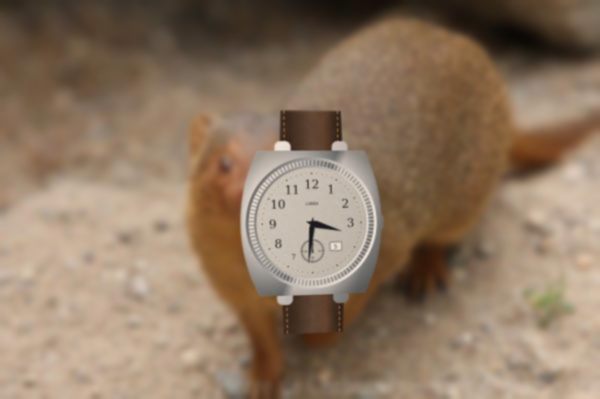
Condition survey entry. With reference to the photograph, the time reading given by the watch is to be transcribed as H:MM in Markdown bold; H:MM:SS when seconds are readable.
**3:31**
